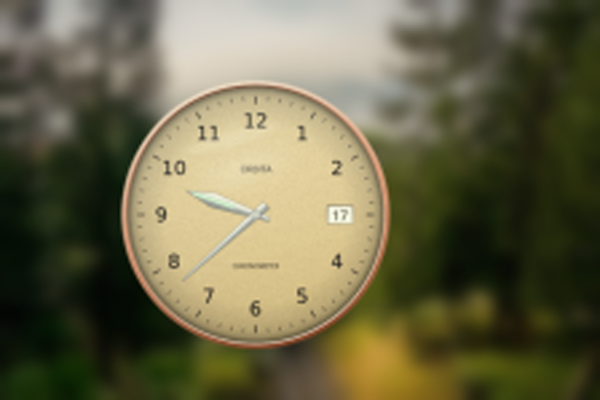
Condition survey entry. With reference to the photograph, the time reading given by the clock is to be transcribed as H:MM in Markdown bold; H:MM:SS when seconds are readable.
**9:38**
